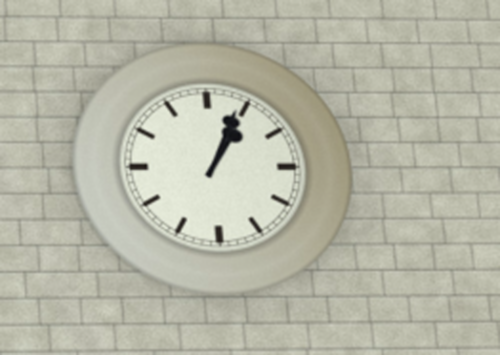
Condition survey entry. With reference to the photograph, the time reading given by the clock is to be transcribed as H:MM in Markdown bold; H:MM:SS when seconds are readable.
**1:04**
